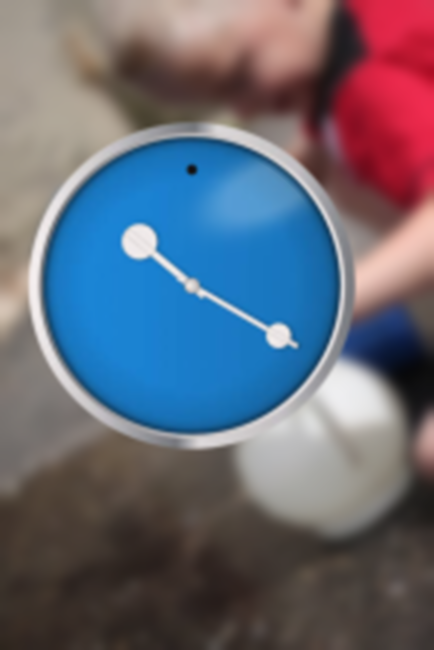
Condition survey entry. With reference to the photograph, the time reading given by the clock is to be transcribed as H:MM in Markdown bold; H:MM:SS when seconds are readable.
**10:20**
